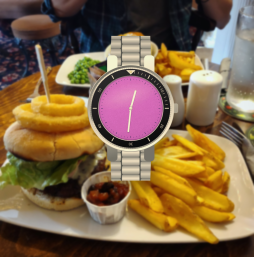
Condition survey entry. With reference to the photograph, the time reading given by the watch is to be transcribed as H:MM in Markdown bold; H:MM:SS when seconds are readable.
**12:31**
